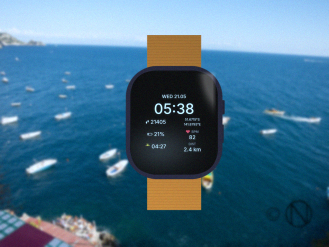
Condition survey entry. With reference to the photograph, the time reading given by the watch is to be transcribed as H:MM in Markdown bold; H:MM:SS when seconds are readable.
**5:38**
